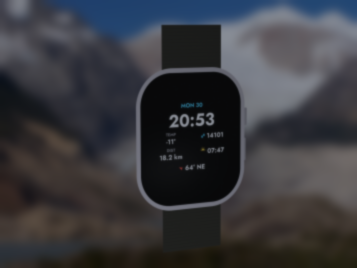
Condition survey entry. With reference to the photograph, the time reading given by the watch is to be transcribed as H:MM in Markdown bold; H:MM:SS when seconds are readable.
**20:53**
